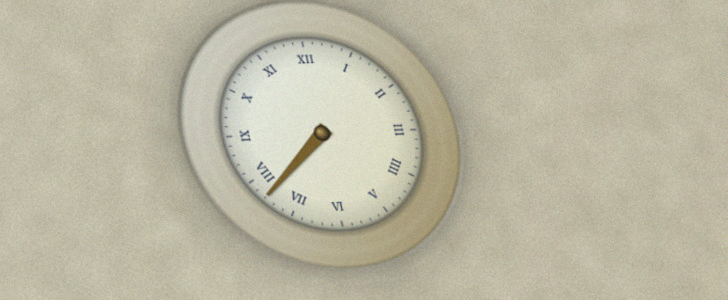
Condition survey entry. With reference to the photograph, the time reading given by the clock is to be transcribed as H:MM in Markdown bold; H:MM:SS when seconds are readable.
**7:38**
